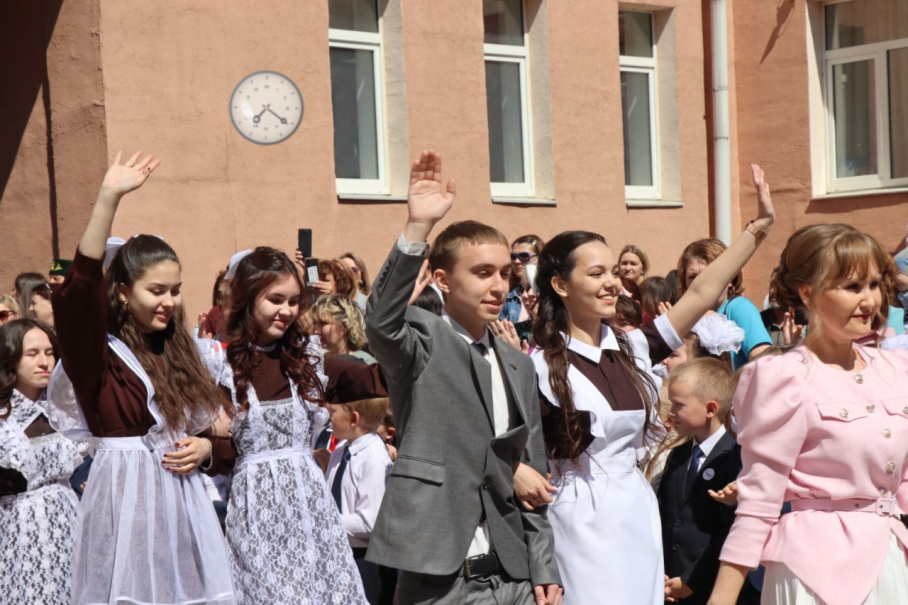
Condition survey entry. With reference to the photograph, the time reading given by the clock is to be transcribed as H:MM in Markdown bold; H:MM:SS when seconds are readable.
**7:21**
